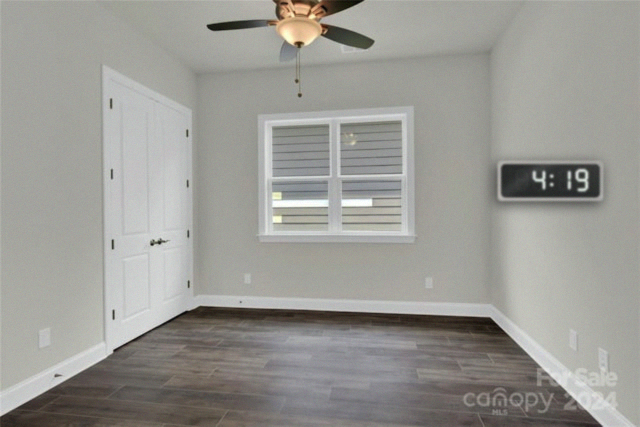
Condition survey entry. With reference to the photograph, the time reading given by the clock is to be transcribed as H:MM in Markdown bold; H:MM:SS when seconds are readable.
**4:19**
